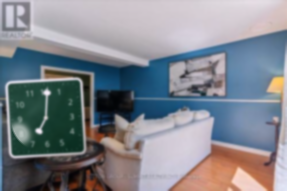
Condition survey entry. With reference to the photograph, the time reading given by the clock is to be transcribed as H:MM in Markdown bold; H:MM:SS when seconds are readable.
**7:01**
